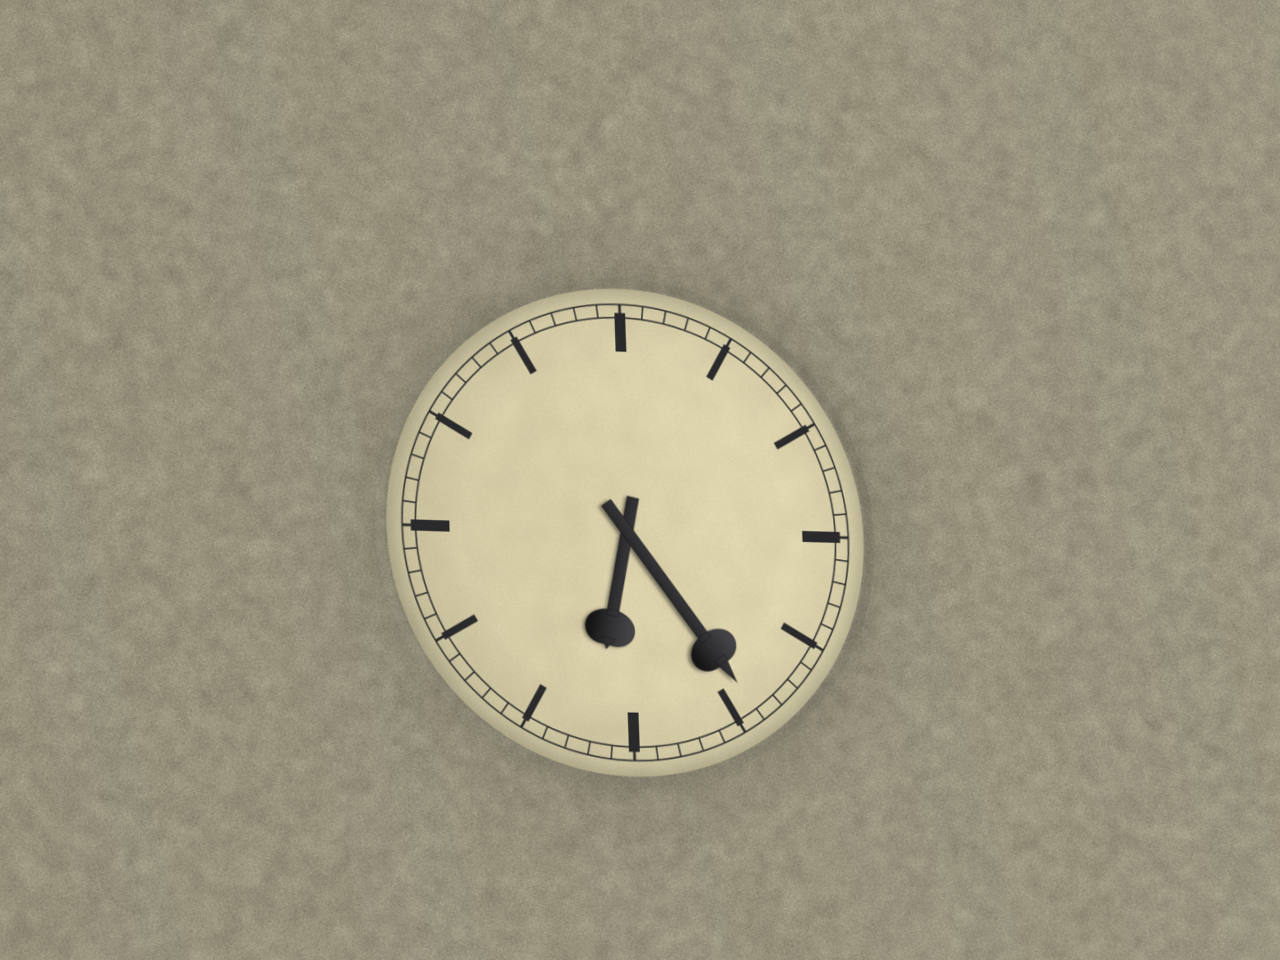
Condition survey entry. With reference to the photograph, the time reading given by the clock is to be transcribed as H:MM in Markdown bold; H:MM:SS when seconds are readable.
**6:24**
